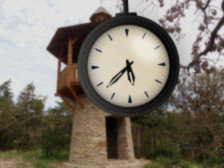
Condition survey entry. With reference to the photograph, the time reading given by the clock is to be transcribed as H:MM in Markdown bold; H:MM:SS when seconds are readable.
**5:38**
